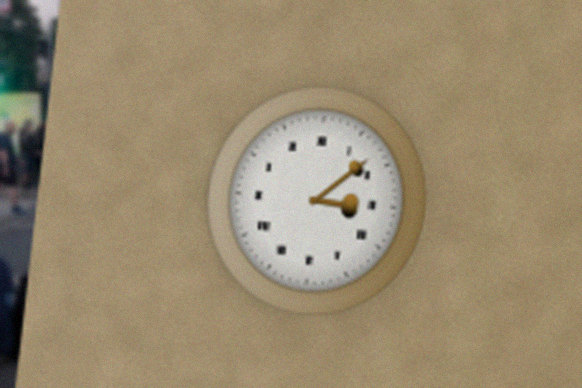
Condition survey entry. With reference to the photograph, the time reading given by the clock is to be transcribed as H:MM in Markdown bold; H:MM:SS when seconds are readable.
**3:08**
